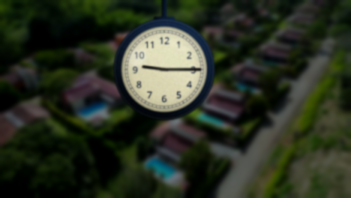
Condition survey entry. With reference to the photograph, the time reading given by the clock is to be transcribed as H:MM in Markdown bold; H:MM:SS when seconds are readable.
**9:15**
